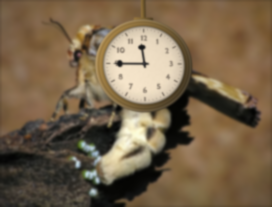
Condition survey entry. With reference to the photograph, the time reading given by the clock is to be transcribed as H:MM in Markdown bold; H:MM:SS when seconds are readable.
**11:45**
